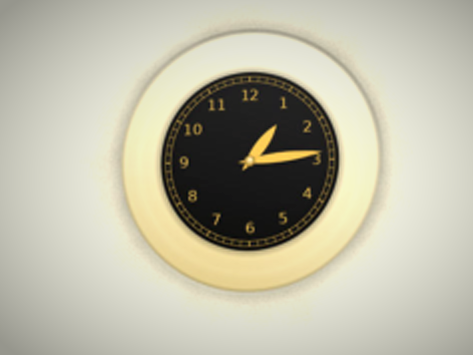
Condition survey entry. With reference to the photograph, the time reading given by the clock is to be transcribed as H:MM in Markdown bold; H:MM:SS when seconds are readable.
**1:14**
